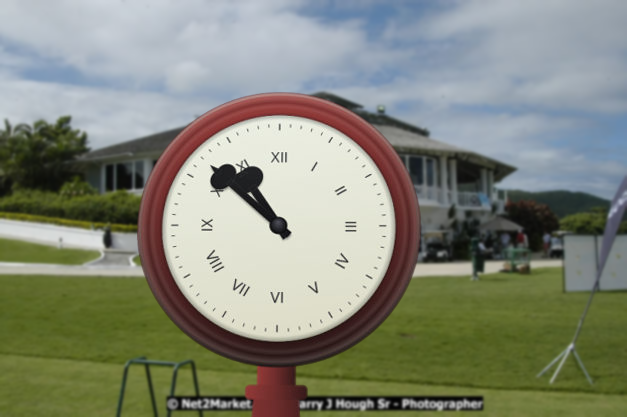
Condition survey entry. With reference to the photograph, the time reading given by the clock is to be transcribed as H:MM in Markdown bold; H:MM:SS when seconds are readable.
**10:52**
